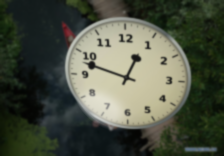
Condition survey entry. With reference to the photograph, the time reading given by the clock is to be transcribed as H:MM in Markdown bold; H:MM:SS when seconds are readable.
**12:48**
